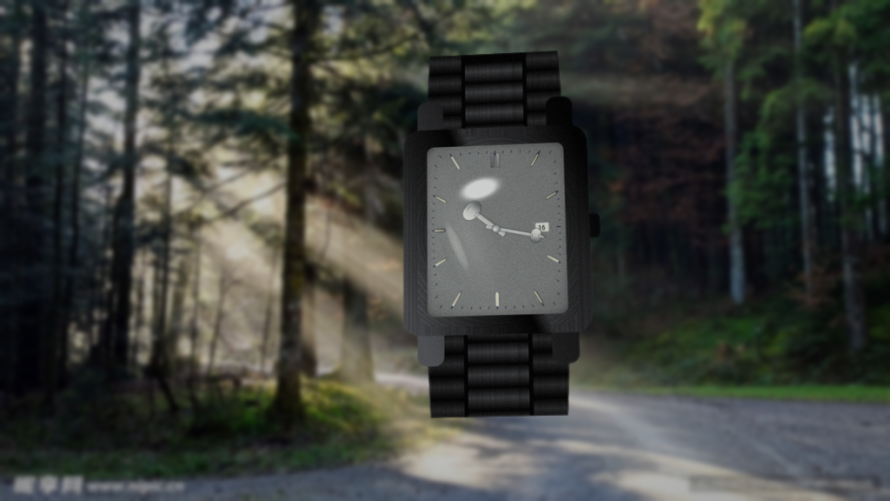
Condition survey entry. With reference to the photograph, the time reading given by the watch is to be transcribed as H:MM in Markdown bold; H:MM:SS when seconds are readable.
**10:17**
